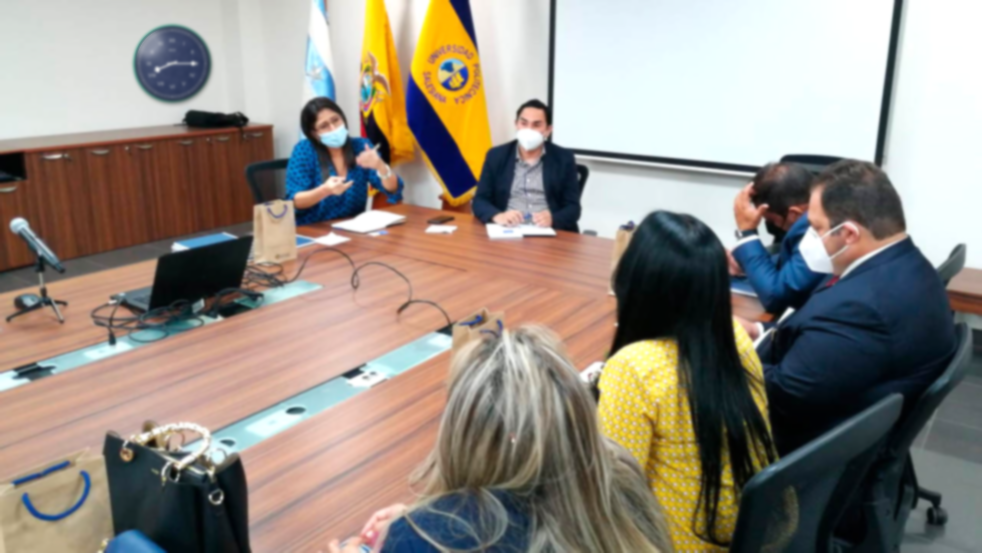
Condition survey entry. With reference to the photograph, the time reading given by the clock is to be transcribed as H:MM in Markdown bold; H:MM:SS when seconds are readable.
**8:15**
